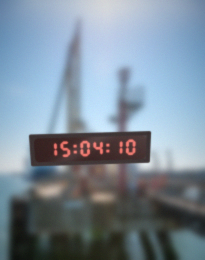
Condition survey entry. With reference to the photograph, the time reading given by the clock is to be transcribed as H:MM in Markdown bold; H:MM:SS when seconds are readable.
**15:04:10**
